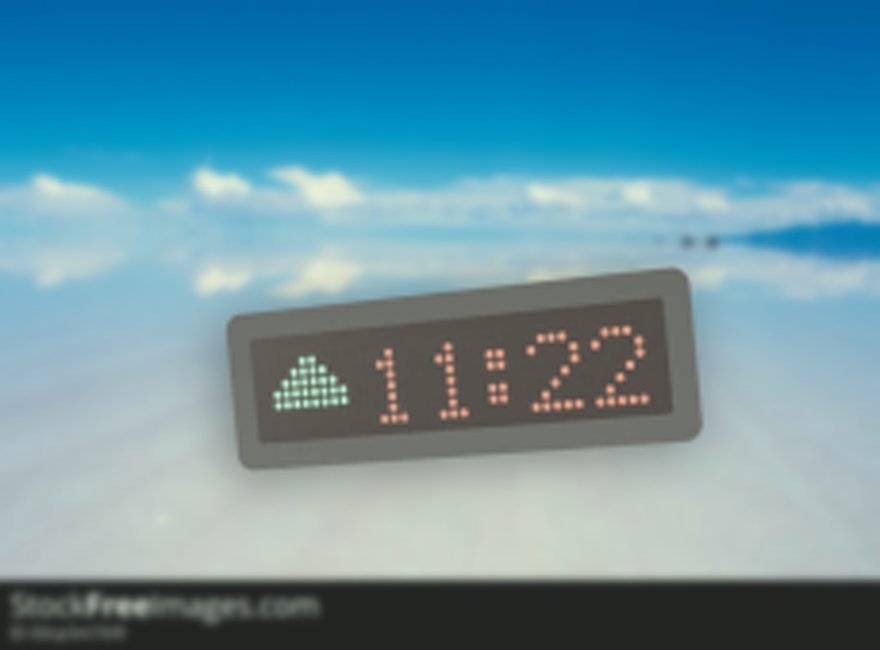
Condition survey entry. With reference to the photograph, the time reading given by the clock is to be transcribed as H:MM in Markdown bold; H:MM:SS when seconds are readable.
**11:22**
